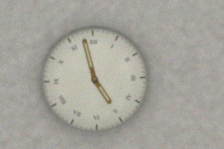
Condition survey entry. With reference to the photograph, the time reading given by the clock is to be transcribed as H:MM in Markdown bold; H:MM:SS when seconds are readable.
**4:58**
